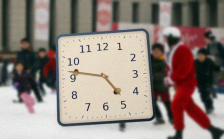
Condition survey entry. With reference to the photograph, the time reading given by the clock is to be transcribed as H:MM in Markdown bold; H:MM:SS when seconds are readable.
**4:47**
